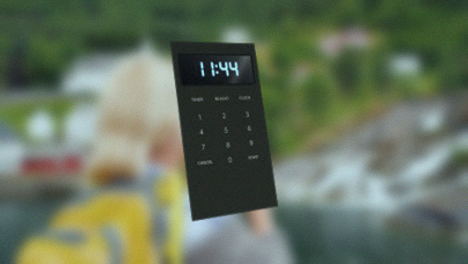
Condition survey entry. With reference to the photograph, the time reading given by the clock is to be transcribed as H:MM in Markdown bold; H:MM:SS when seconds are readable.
**11:44**
